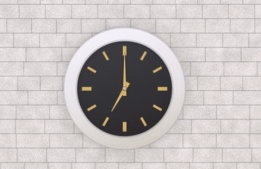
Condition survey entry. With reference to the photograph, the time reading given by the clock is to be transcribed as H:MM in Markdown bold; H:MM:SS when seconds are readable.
**7:00**
